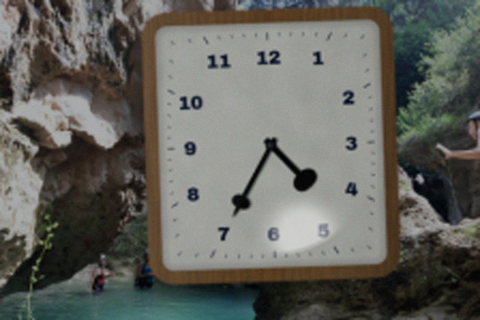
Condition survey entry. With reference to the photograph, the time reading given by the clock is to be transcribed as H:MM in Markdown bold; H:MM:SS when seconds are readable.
**4:35**
